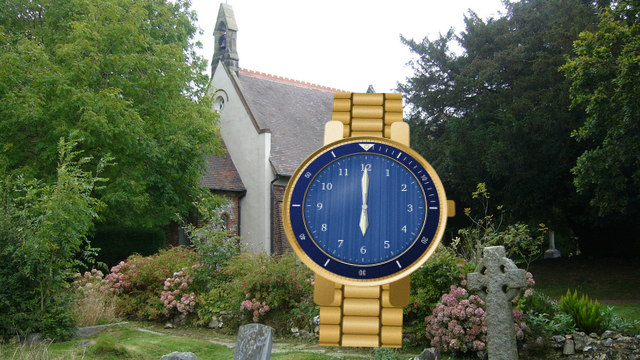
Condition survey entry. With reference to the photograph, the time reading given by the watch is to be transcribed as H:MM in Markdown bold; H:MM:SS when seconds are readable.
**6:00**
